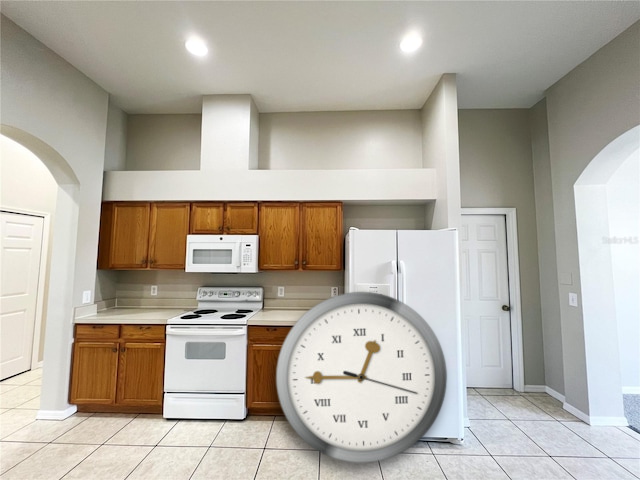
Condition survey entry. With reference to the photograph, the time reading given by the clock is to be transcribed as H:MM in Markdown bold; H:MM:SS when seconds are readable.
**12:45:18**
